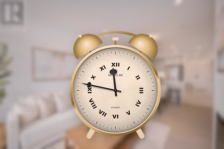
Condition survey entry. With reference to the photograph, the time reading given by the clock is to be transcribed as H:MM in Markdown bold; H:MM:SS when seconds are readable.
**11:47**
